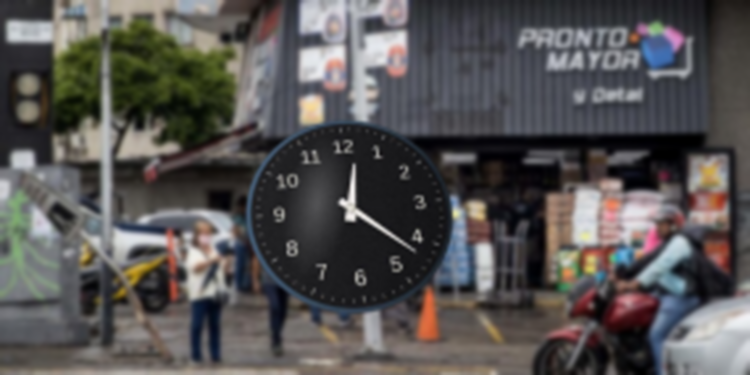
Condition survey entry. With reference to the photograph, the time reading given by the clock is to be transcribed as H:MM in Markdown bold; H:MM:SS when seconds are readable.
**12:22**
